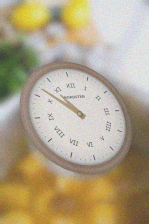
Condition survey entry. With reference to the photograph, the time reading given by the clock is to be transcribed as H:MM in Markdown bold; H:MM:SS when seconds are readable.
**10:52**
